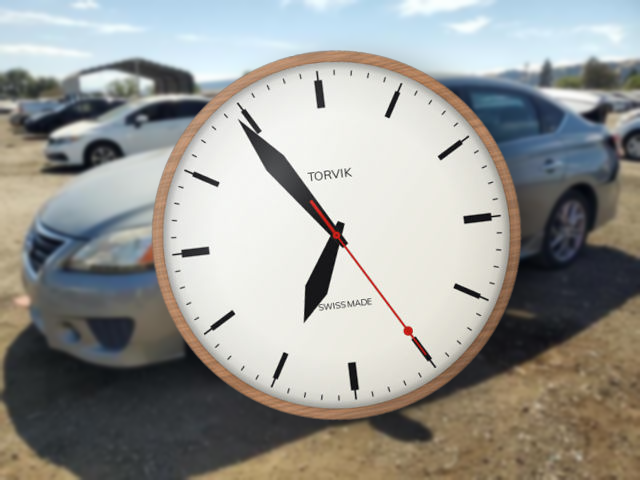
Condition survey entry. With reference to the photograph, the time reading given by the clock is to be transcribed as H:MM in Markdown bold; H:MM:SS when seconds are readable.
**6:54:25**
